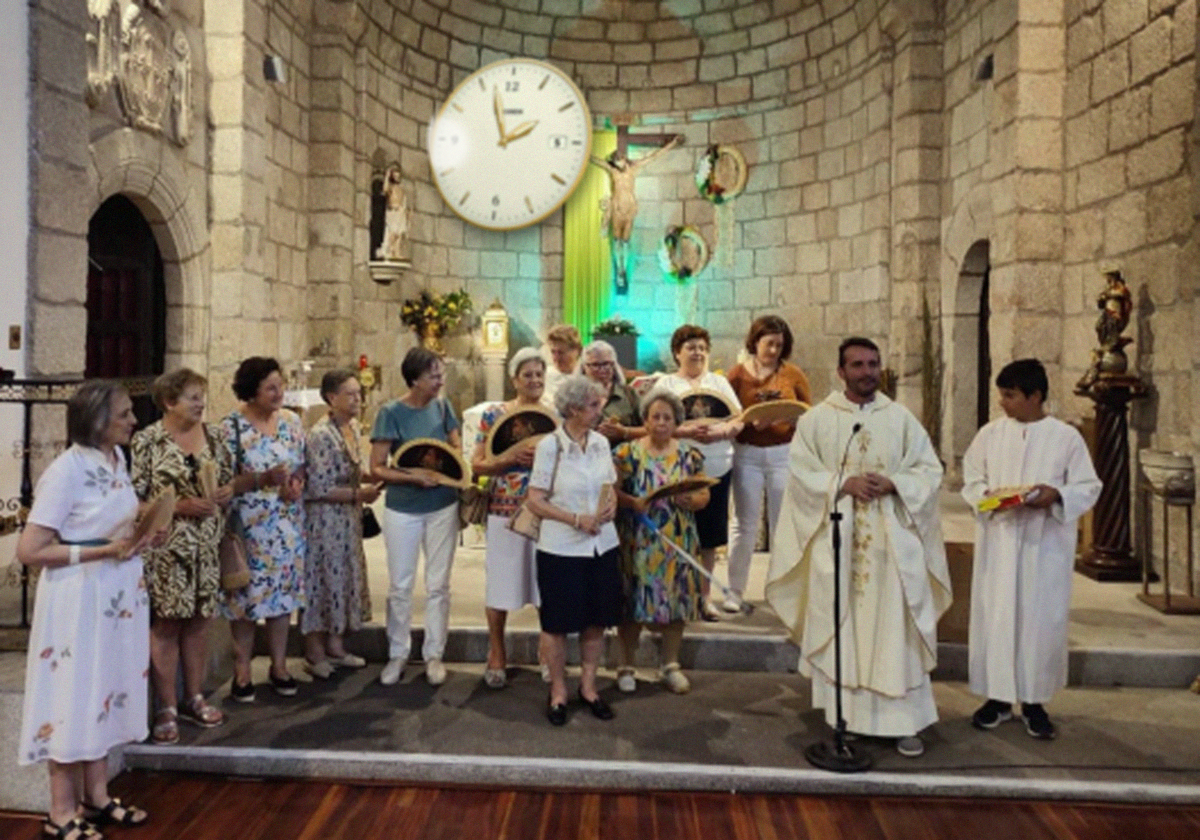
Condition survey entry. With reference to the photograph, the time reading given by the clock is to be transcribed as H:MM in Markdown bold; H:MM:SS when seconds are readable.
**1:57**
